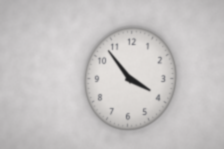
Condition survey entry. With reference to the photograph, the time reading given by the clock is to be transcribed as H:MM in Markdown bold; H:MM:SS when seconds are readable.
**3:53**
